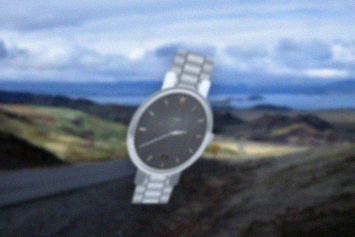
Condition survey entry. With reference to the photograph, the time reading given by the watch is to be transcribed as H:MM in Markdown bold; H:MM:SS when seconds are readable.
**2:40**
